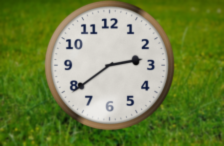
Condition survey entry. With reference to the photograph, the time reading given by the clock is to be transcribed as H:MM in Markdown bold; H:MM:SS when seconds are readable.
**2:39**
